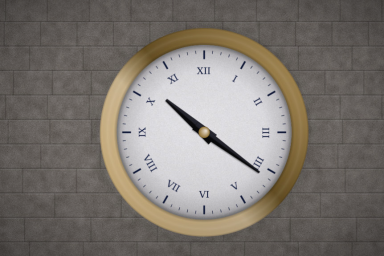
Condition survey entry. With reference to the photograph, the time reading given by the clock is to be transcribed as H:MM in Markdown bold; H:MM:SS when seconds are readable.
**10:21**
